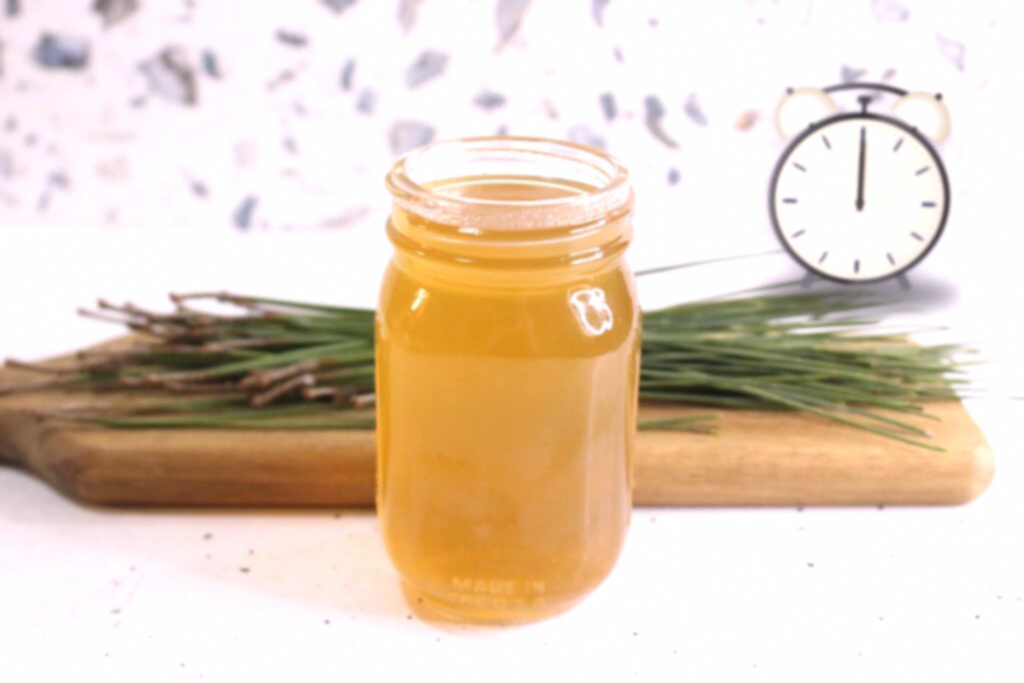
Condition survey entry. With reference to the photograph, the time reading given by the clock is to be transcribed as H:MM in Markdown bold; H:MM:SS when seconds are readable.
**12:00**
